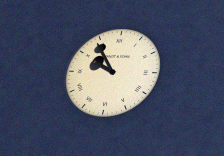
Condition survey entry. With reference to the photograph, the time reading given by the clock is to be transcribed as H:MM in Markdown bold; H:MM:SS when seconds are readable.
**9:54**
